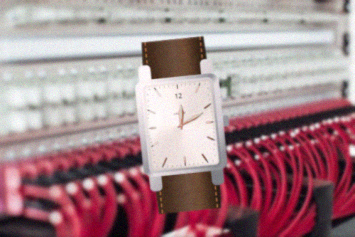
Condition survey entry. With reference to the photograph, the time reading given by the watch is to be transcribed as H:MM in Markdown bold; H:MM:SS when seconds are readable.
**12:11**
